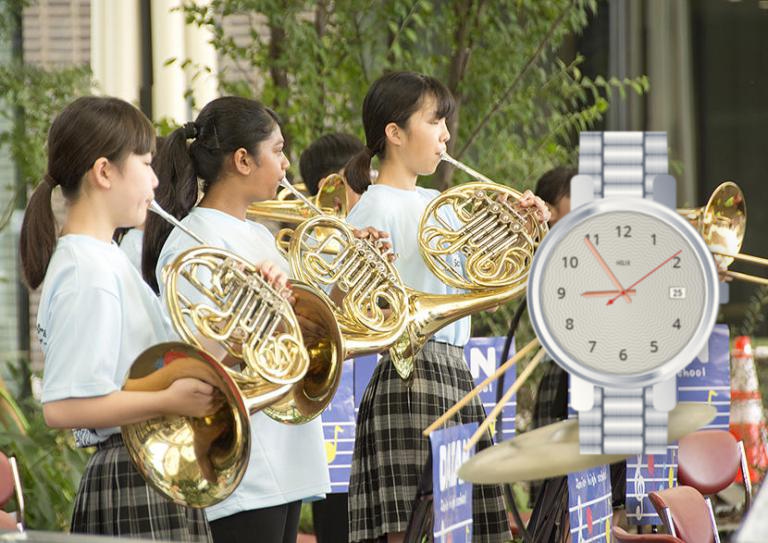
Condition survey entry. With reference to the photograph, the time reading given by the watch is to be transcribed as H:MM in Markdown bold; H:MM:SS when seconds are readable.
**8:54:09**
